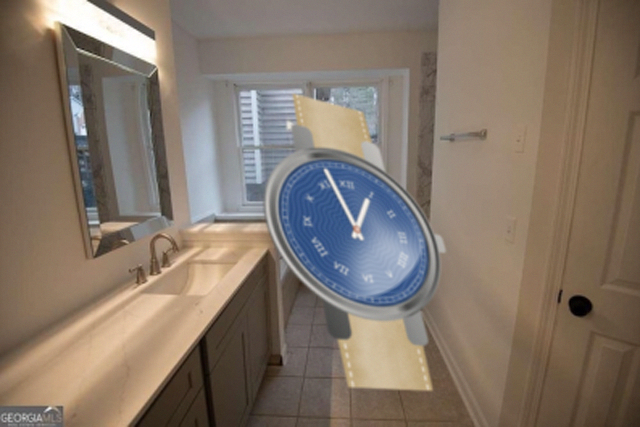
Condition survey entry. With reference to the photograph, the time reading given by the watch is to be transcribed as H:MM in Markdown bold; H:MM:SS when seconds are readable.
**12:57**
